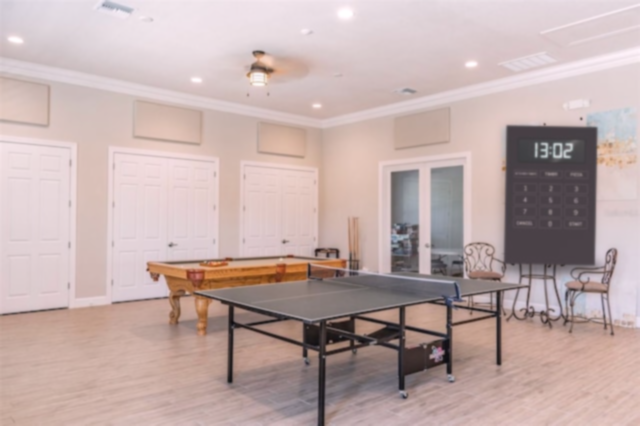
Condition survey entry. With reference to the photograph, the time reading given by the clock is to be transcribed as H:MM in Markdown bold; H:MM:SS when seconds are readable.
**13:02**
